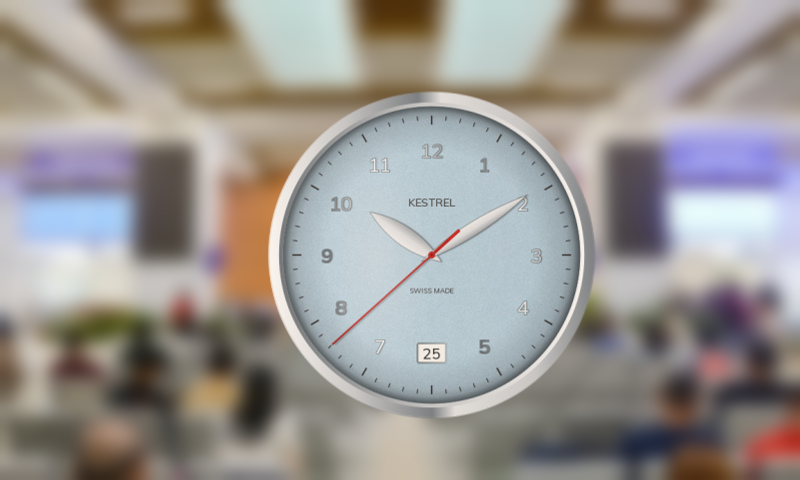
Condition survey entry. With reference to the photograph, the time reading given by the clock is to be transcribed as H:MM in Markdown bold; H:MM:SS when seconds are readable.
**10:09:38**
